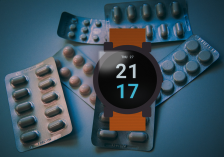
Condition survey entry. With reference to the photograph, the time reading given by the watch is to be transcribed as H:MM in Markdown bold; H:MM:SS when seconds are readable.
**21:17**
